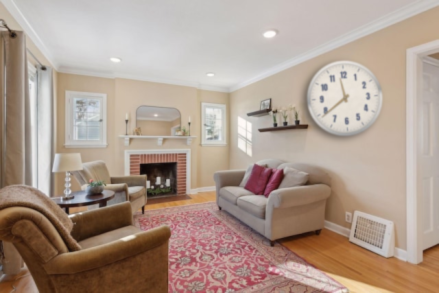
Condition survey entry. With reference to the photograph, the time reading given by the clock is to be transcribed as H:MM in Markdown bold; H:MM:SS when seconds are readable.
**11:39**
